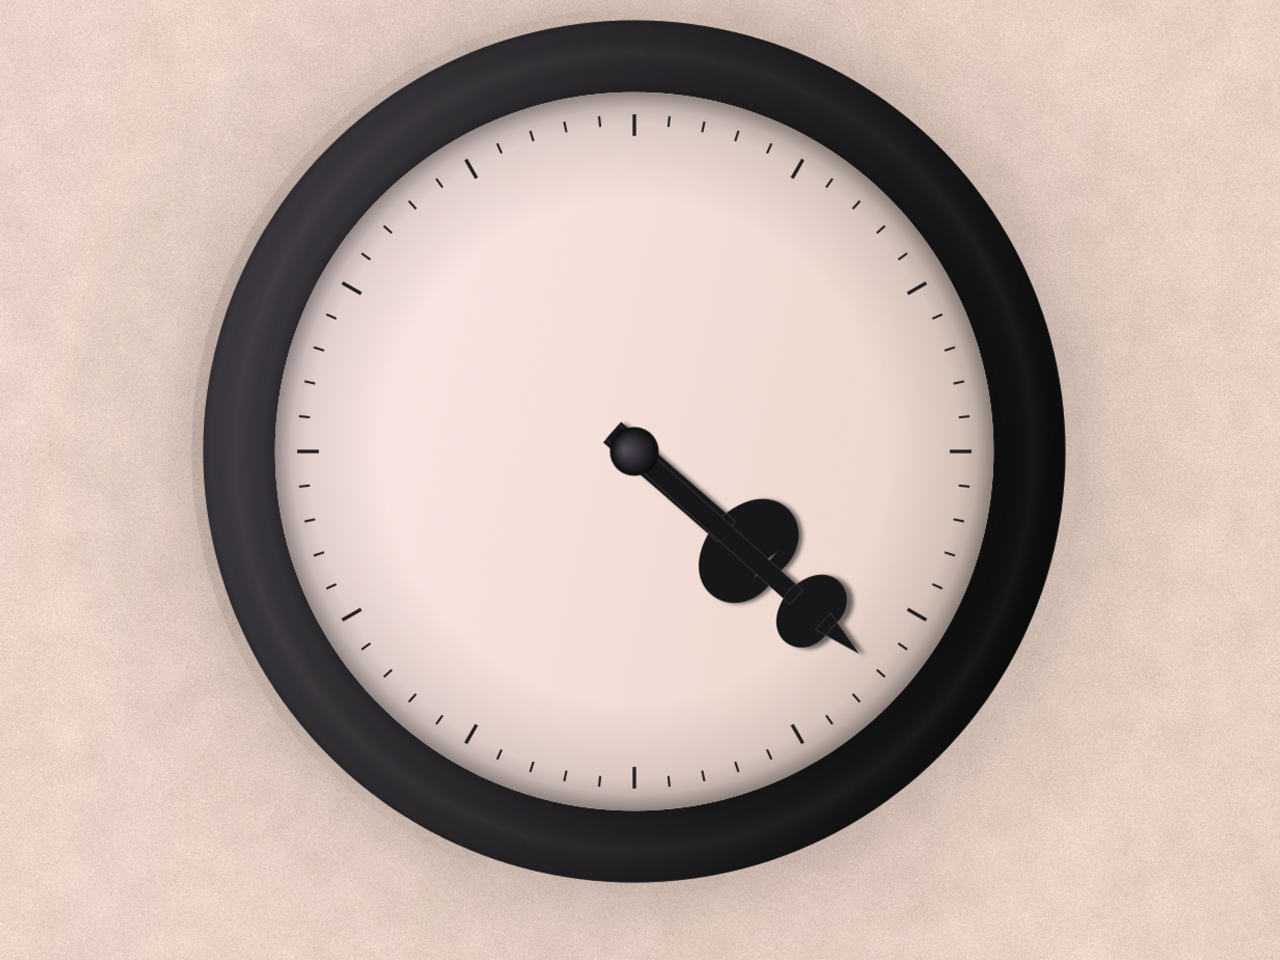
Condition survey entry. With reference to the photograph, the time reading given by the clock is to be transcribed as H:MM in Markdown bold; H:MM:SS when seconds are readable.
**4:22**
